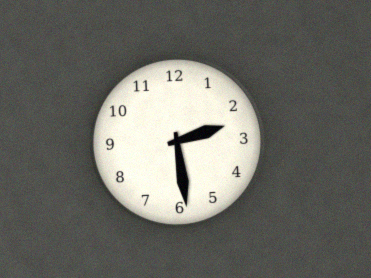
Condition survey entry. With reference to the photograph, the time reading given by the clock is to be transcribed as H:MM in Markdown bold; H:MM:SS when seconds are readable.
**2:29**
